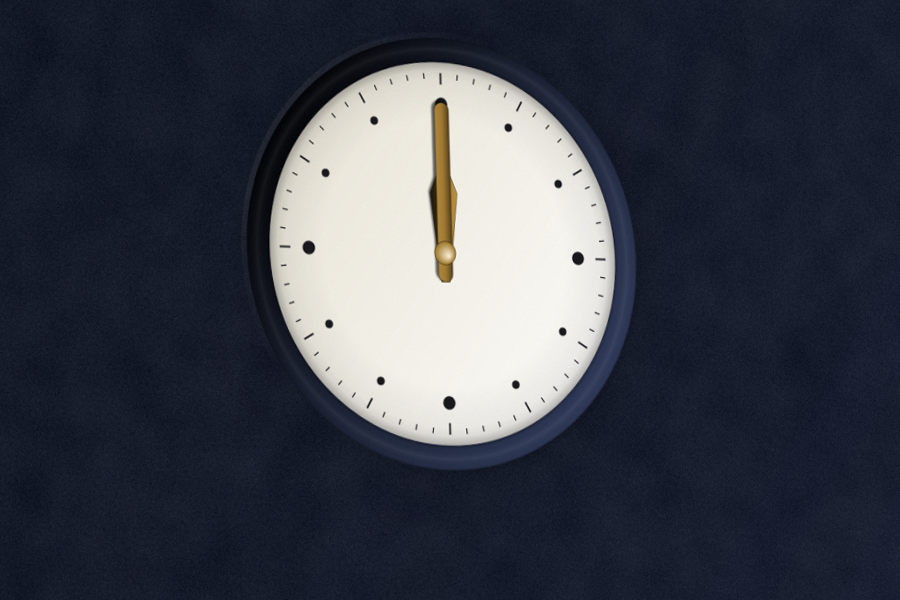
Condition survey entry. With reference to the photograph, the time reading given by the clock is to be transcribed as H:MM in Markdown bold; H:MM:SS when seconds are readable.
**12:00**
